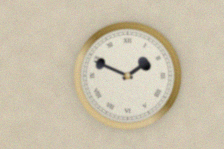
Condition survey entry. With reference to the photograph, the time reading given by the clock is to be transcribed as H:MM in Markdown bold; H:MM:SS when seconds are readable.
**1:49**
